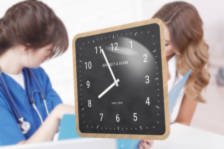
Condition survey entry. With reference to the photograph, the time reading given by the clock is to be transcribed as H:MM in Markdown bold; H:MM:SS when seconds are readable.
**7:56**
